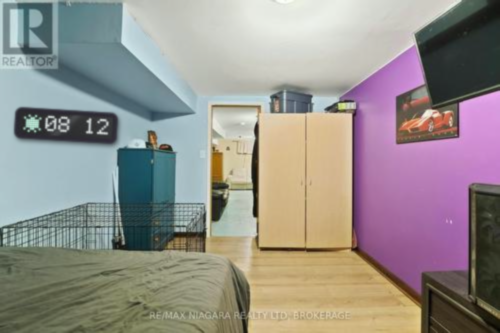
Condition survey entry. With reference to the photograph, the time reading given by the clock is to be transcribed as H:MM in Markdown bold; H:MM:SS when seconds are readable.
**8:12**
